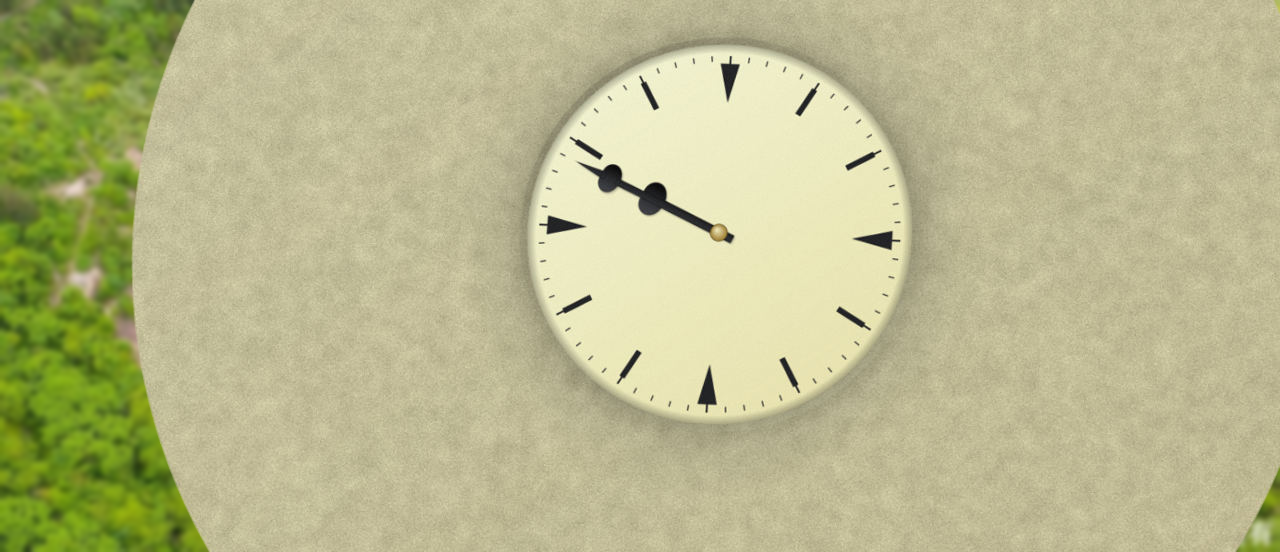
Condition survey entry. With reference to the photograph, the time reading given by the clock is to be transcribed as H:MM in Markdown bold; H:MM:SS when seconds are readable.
**9:49**
